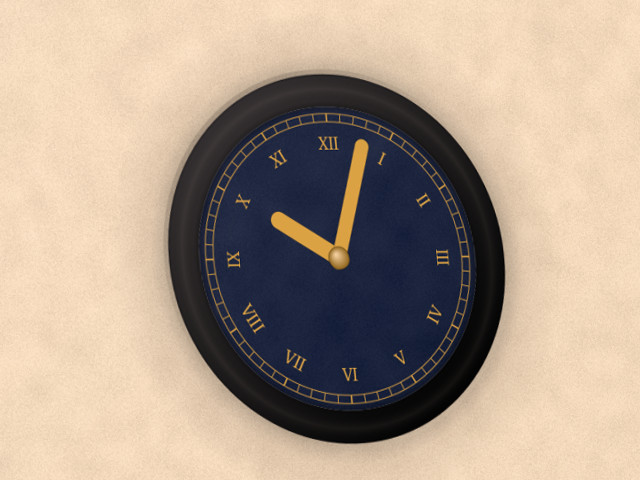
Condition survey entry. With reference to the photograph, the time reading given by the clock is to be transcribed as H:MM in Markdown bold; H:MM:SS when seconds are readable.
**10:03**
